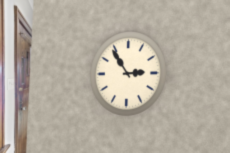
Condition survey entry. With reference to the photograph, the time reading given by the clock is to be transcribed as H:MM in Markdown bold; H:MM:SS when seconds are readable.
**2:54**
